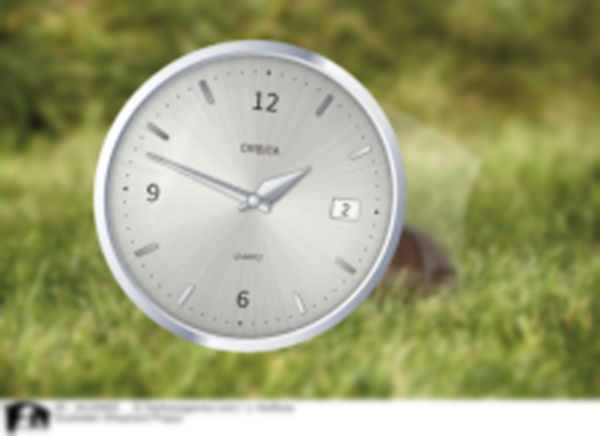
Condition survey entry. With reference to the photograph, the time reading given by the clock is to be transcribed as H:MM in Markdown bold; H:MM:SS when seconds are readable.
**1:48**
